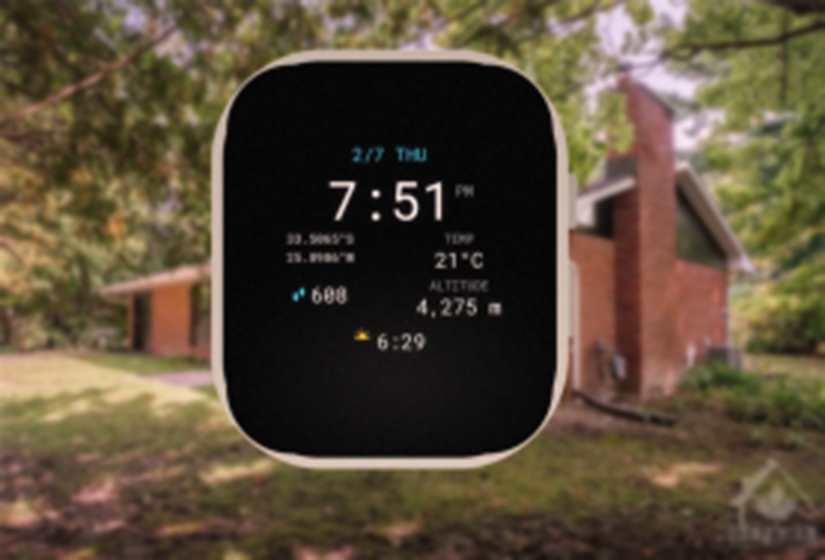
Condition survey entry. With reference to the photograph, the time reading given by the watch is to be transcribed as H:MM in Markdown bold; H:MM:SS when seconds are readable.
**7:51**
